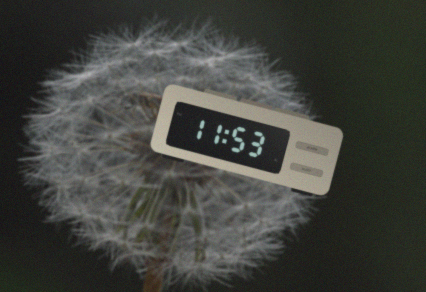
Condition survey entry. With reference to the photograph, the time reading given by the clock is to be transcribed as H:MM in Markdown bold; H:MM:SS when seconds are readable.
**11:53**
